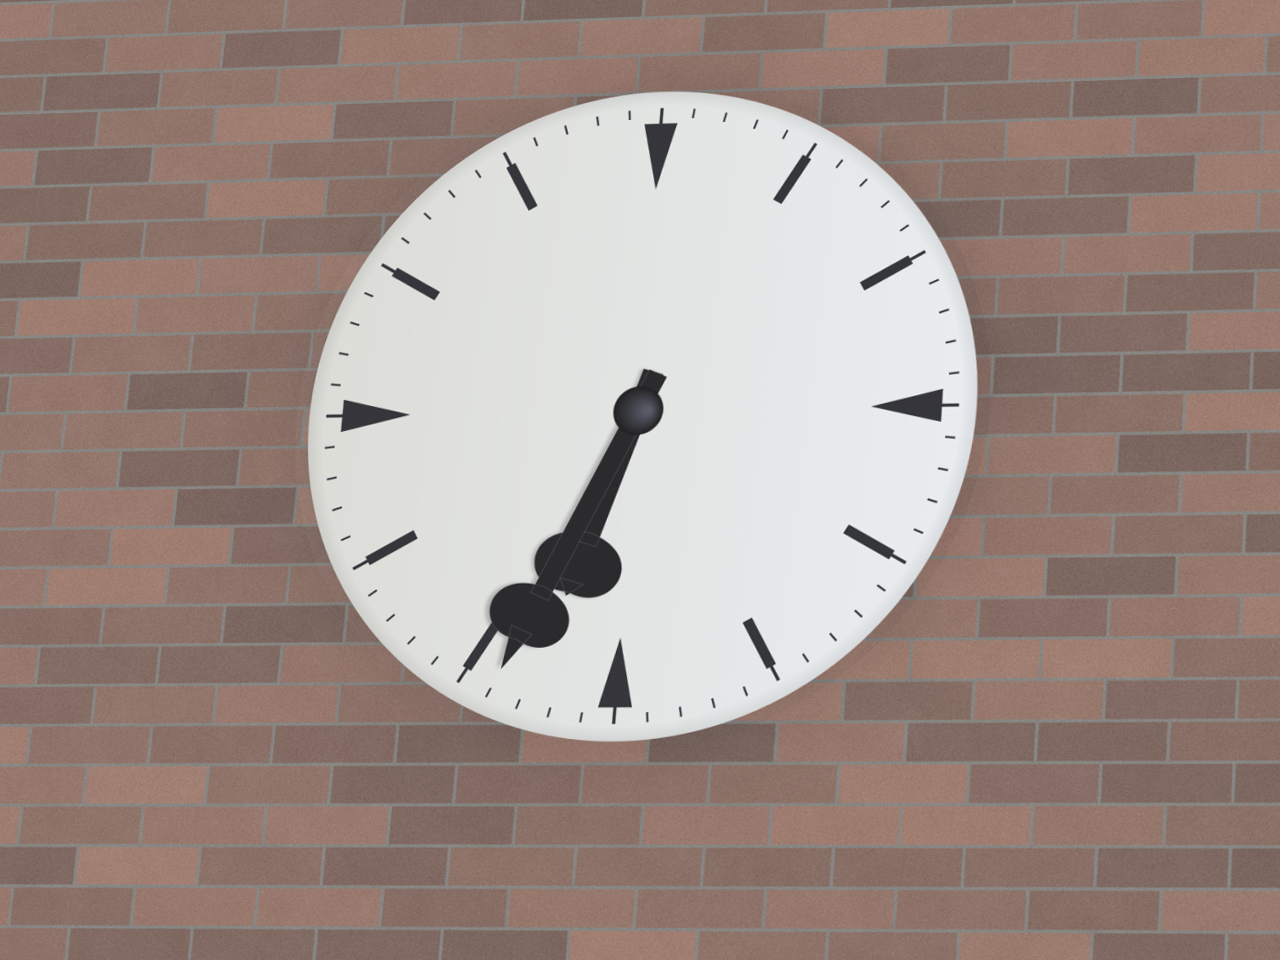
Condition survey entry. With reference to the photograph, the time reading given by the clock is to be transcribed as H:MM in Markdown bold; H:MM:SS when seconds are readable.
**6:34**
